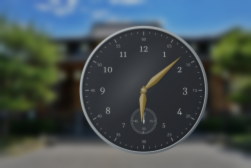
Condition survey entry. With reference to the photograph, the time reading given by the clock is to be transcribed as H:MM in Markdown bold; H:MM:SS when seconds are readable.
**6:08**
